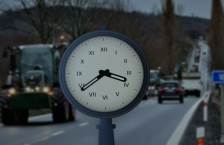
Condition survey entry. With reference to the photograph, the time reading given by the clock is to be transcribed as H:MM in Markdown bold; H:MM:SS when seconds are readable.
**3:39**
